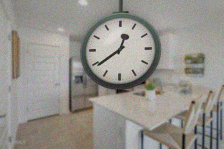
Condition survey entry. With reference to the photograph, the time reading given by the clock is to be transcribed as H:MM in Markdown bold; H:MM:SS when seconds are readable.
**12:39**
